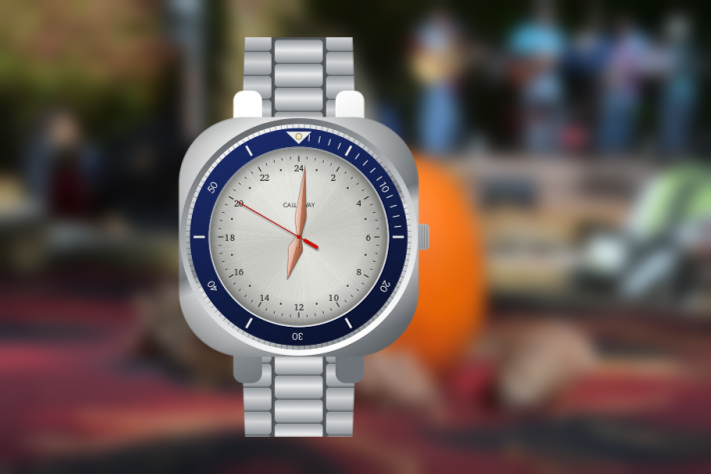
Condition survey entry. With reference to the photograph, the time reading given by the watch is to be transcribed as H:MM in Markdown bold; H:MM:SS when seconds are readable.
**13:00:50**
